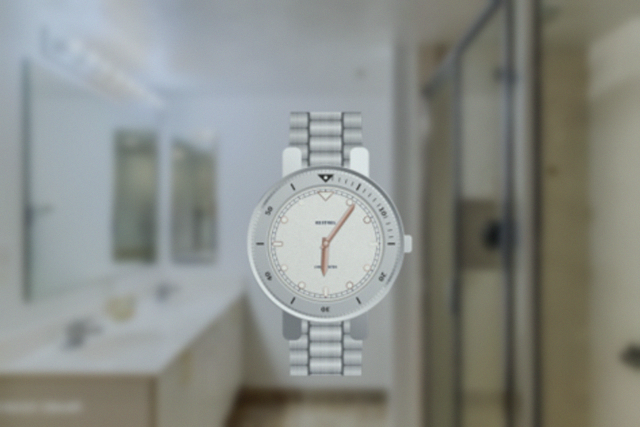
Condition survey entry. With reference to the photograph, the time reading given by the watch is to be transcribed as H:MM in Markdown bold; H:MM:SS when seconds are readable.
**6:06**
